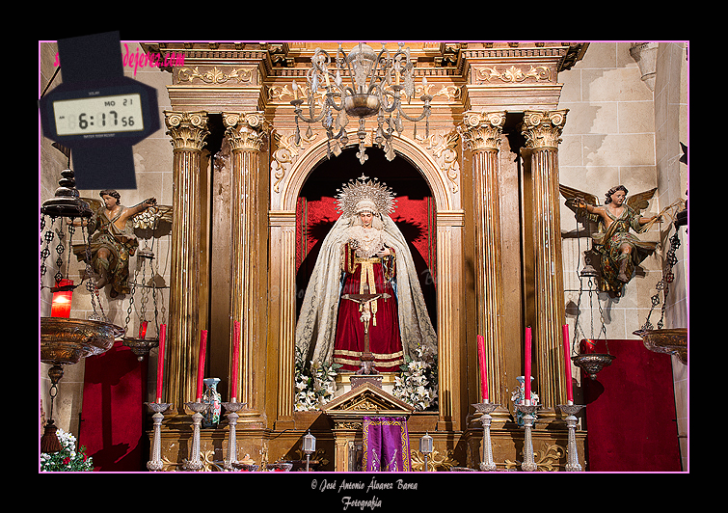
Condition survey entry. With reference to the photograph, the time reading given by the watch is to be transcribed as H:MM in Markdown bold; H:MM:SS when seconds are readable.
**6:17:56**
